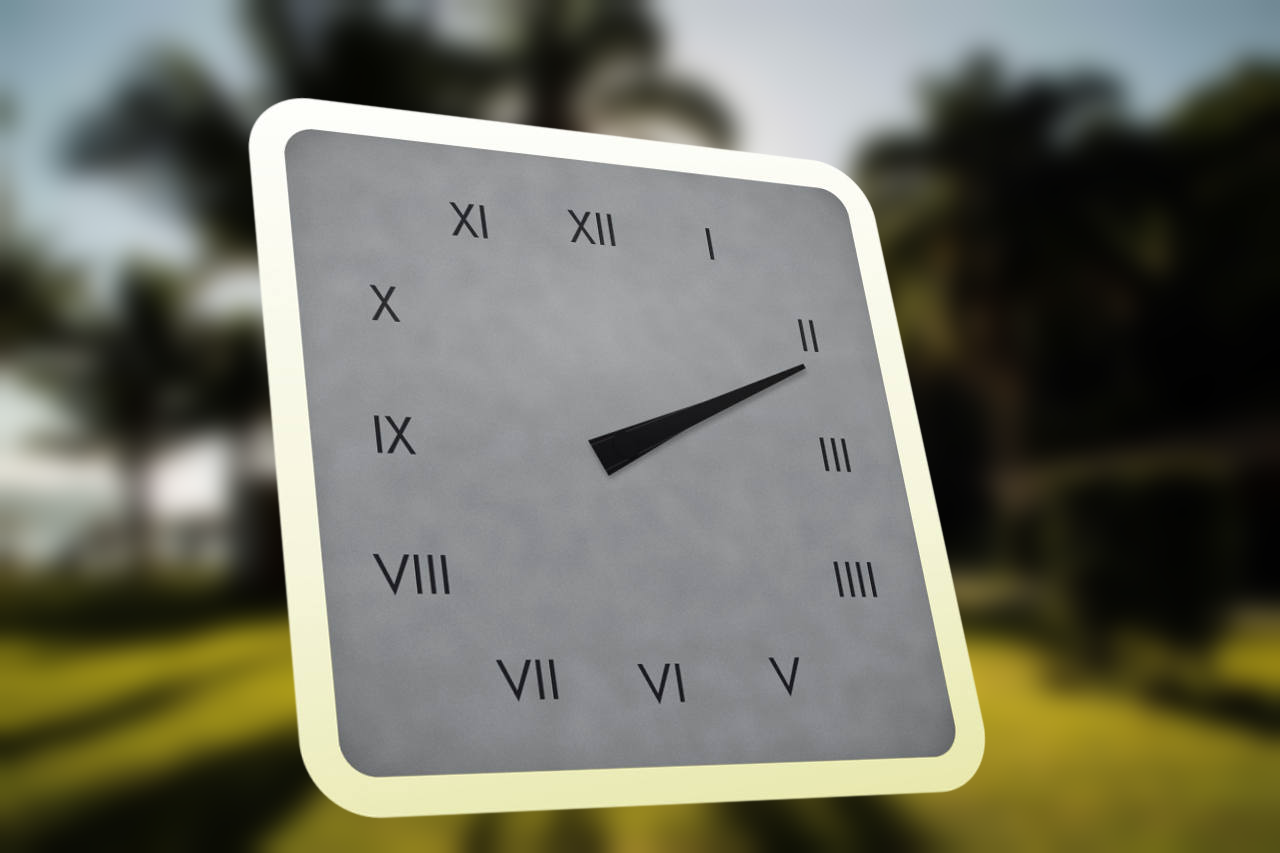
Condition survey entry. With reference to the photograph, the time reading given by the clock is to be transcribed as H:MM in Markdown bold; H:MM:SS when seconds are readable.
**2:11**
